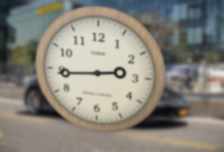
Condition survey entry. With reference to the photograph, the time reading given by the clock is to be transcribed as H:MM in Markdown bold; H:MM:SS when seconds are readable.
**2:44**
